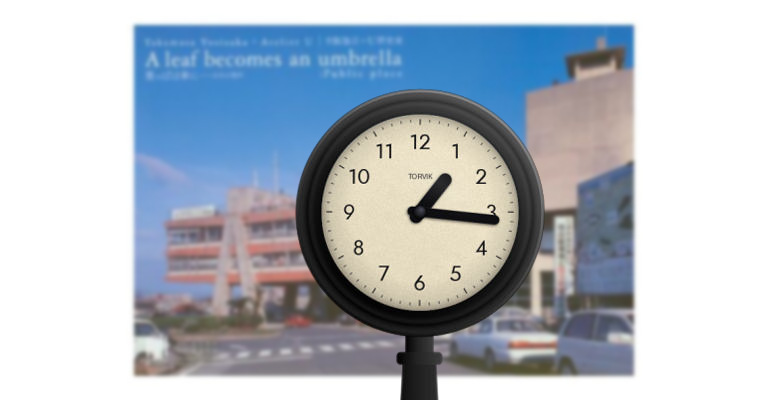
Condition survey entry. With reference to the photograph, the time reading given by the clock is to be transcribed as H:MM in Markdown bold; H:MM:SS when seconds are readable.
**1:16**
